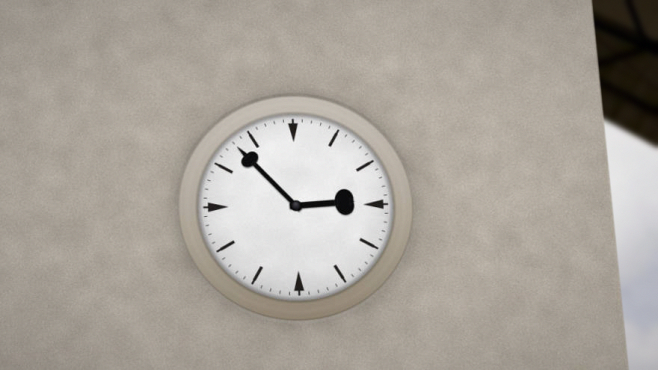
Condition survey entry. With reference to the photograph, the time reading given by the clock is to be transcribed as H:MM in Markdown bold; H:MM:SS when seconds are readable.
**2:53**
